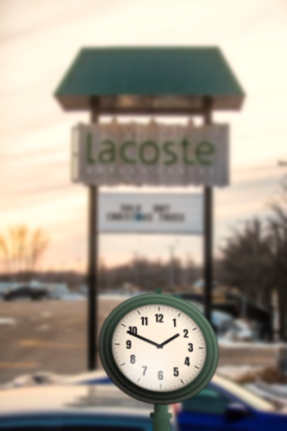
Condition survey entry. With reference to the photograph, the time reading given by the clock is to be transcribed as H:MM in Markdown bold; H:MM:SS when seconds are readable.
**1:49**
